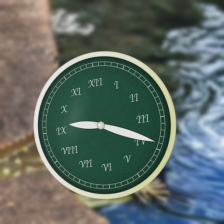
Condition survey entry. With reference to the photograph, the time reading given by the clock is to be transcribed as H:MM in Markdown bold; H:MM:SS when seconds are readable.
**9:19**
